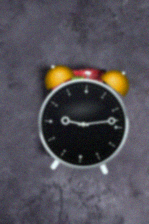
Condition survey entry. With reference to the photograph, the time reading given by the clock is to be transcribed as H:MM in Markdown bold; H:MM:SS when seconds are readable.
**9:13**
